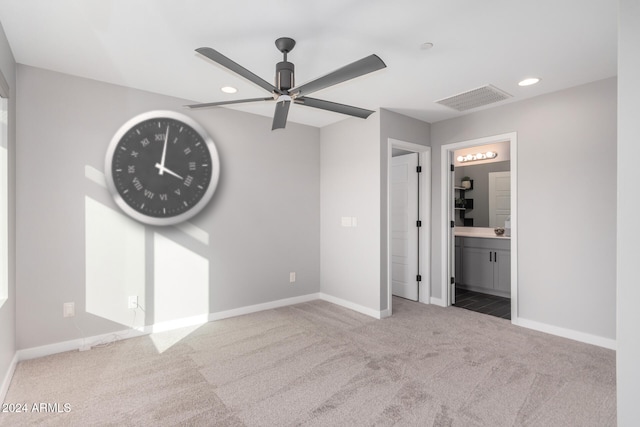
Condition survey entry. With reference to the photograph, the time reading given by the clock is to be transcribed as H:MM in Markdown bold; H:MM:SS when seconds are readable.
**4:02**
